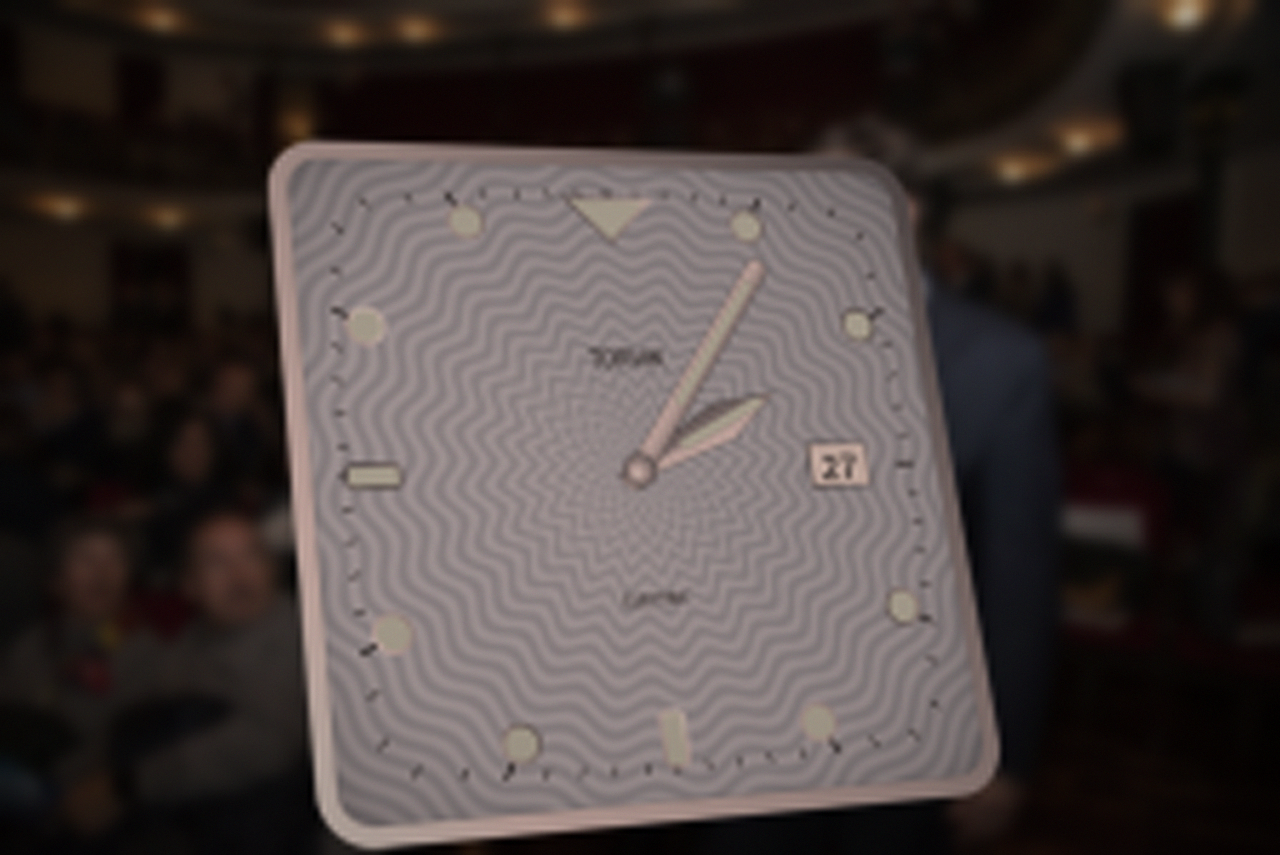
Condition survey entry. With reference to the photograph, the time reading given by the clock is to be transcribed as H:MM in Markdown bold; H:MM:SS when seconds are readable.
**2:06**
